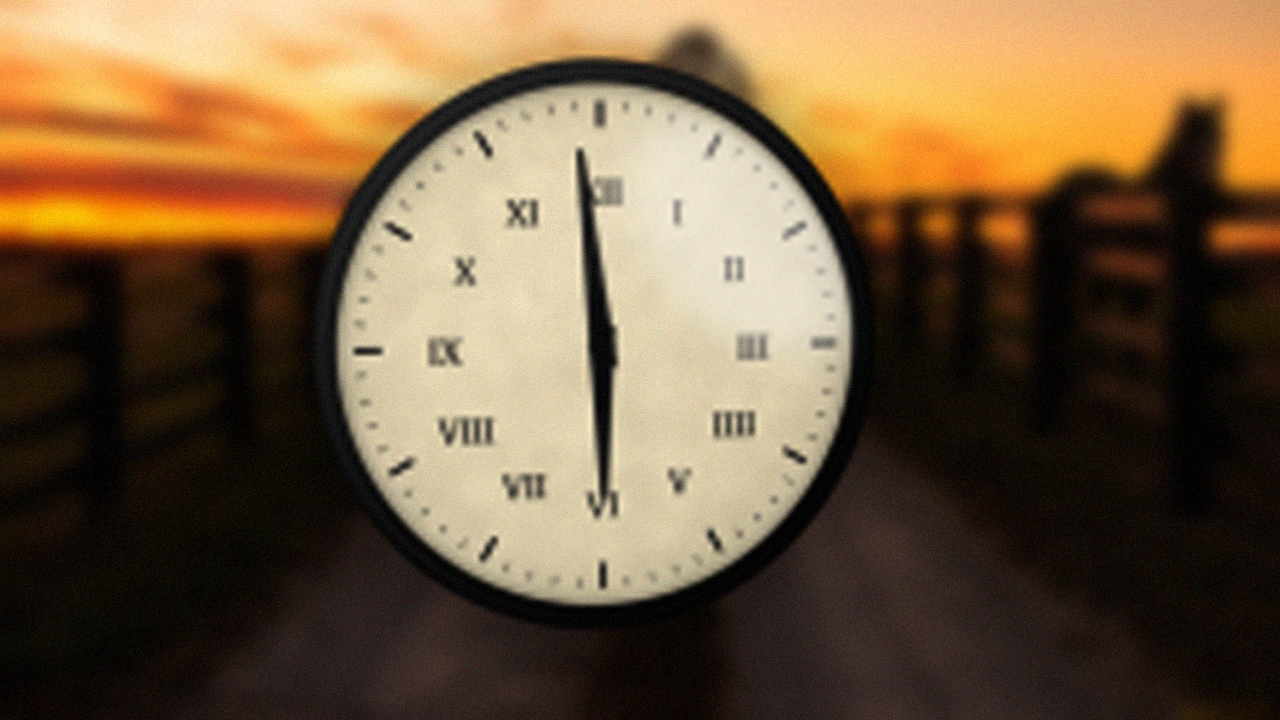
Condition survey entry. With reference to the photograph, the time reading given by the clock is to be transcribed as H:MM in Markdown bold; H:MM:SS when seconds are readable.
**5:59**
